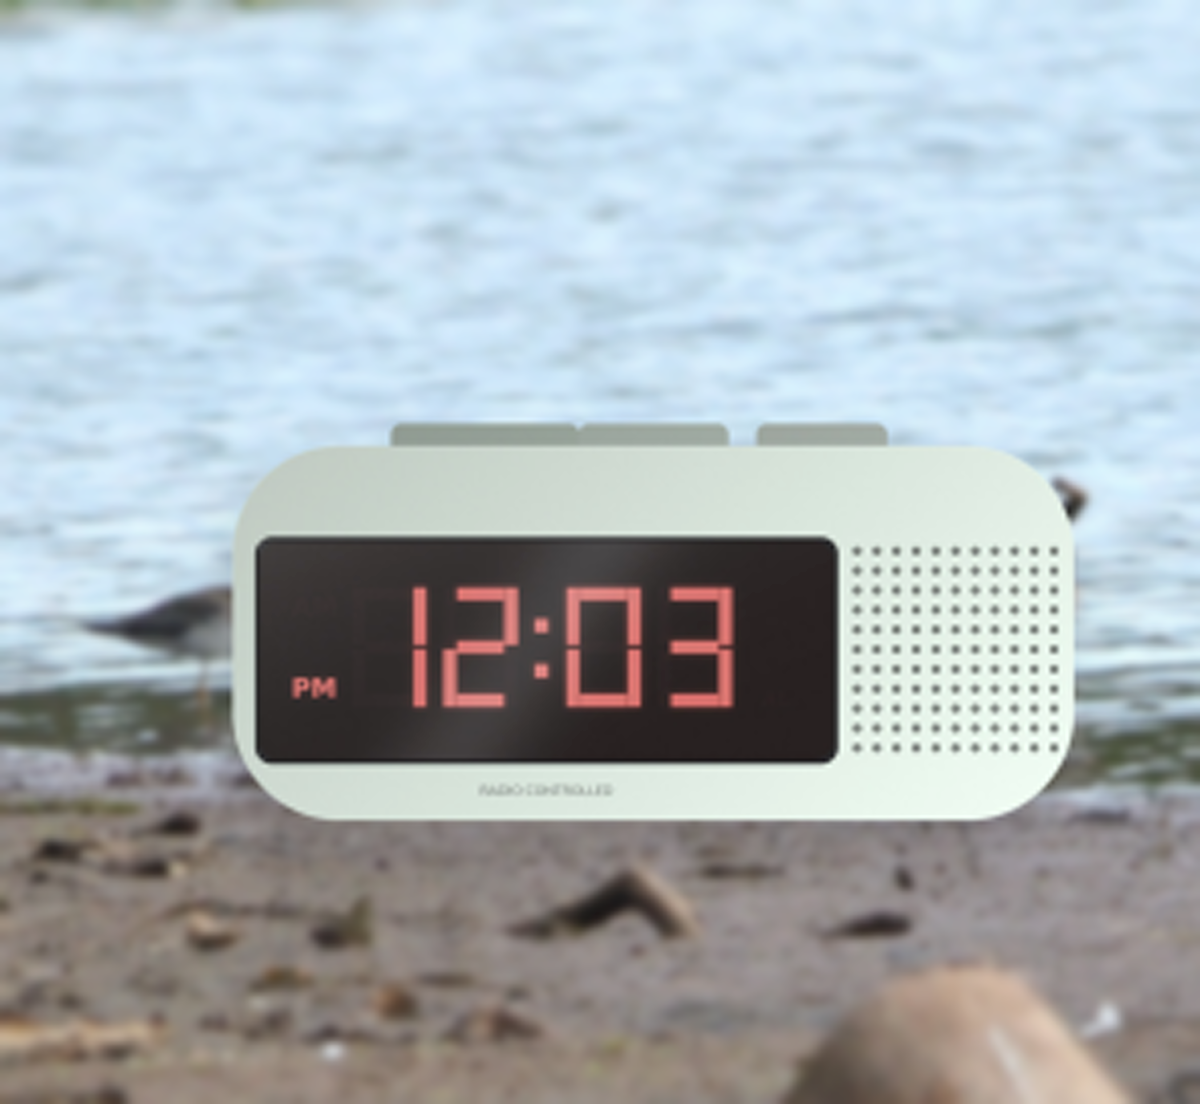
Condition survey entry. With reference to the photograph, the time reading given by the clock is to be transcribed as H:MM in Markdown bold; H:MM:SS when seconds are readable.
**12:03**
